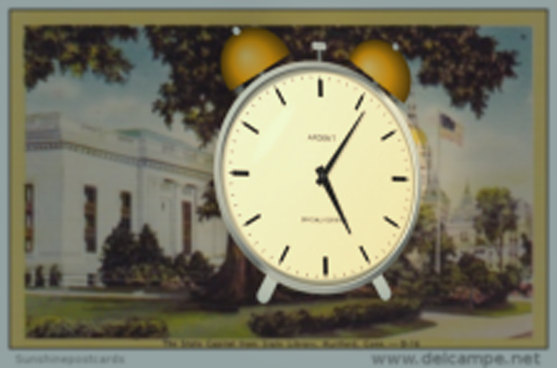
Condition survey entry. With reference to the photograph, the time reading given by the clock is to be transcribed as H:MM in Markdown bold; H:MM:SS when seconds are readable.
**5:06**
